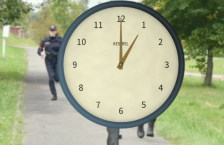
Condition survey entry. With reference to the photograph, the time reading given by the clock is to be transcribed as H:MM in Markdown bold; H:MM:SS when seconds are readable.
**1:00**
